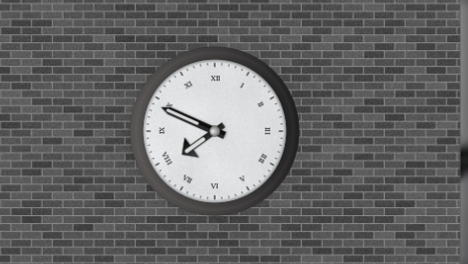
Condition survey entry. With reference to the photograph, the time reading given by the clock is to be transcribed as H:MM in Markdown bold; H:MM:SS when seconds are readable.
**7:49**
